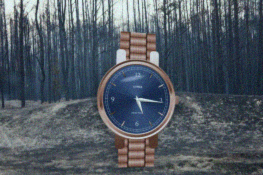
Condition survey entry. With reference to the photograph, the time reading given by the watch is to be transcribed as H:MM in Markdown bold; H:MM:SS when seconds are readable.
**5:16**
